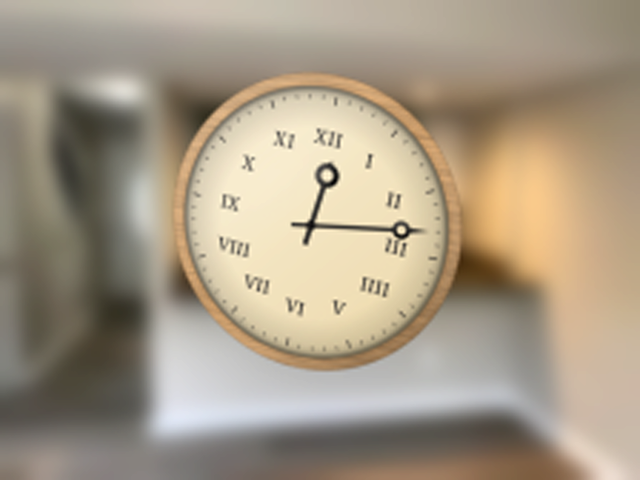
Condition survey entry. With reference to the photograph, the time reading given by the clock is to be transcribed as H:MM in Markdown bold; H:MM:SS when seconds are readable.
**12:13**
